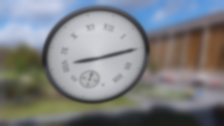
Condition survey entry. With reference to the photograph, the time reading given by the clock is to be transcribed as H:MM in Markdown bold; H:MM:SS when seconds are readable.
**8:10**
